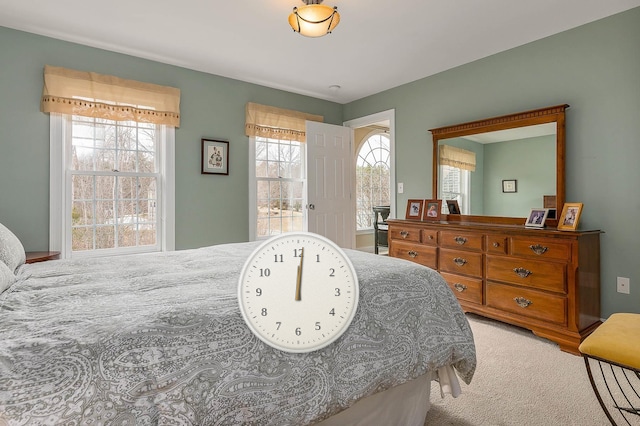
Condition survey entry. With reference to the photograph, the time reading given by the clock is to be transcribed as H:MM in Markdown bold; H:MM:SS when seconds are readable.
**12:01**
